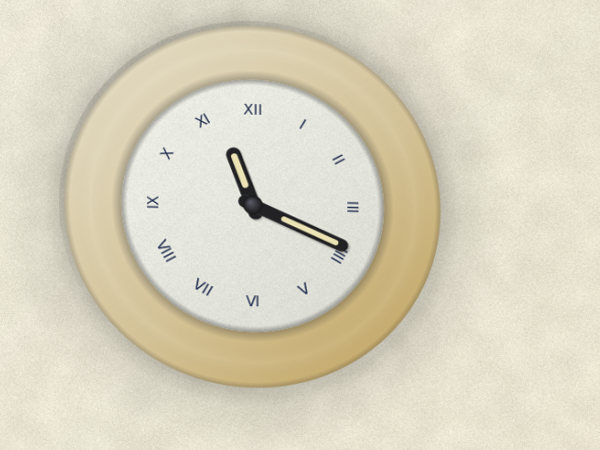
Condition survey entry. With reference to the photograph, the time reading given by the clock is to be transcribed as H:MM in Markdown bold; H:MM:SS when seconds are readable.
**11:19**
